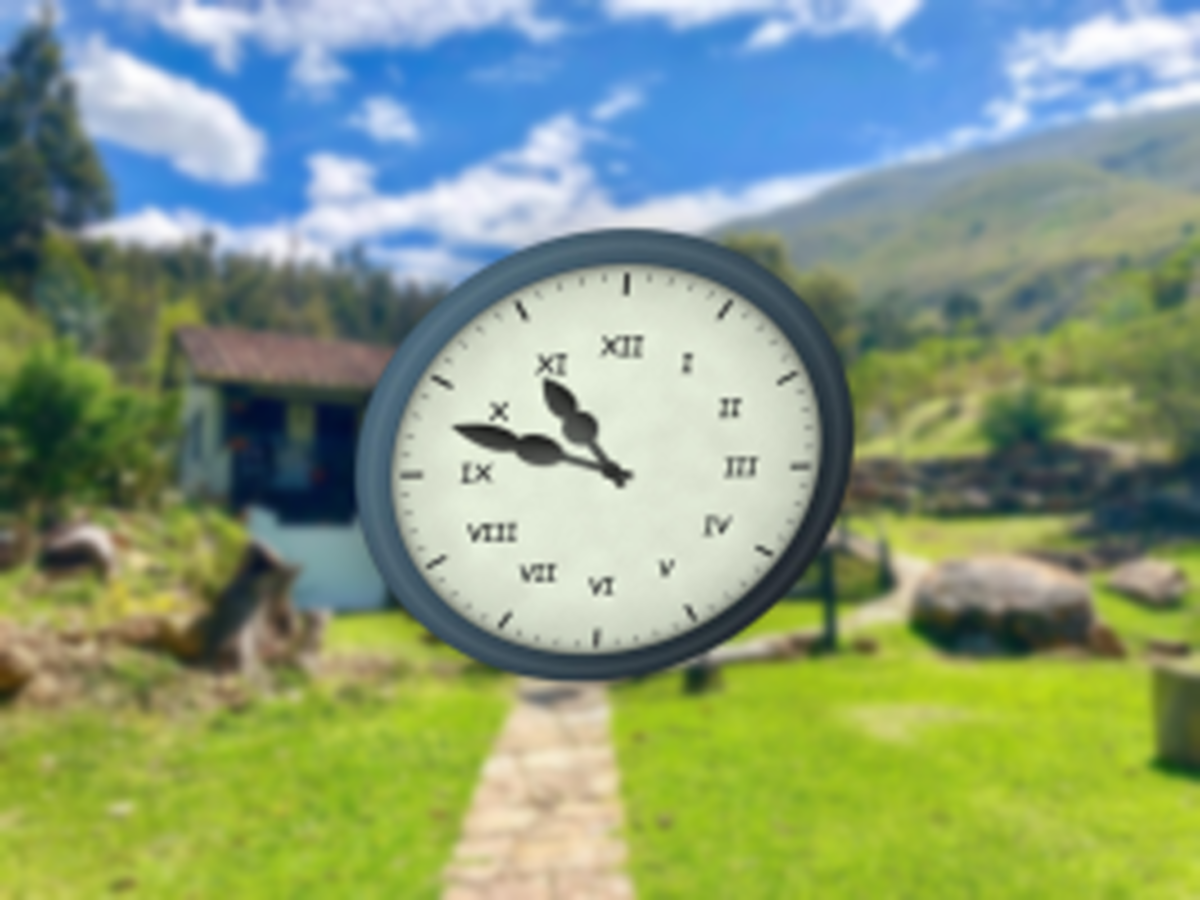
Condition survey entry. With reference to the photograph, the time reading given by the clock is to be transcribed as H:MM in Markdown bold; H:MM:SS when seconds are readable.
**10:48**
